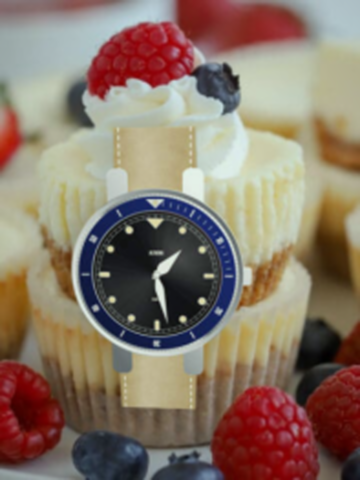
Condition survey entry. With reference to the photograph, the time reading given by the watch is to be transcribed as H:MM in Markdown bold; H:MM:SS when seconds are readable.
**1:28**
